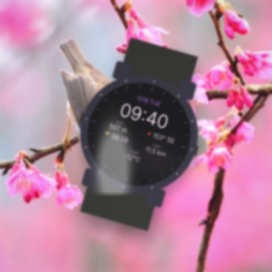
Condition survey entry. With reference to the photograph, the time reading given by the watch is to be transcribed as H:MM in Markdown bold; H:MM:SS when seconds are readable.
**9:40**
